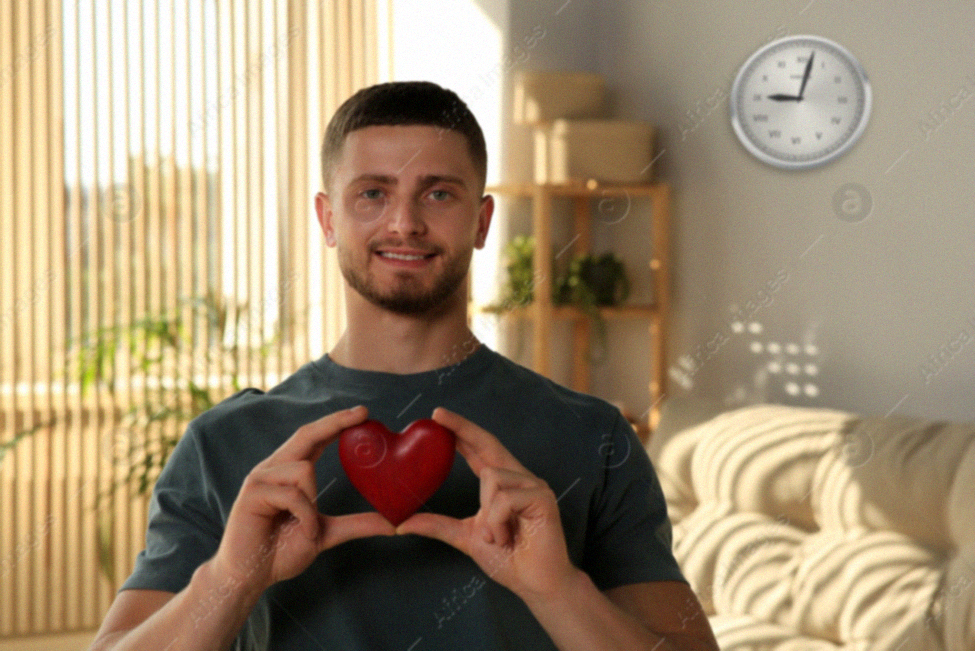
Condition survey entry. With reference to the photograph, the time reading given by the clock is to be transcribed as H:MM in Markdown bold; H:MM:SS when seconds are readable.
**9:02**
